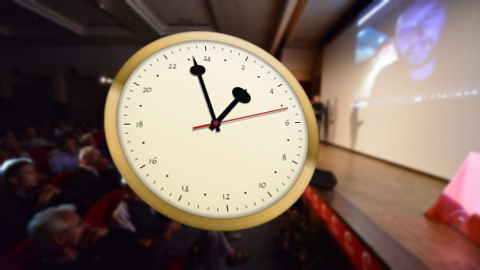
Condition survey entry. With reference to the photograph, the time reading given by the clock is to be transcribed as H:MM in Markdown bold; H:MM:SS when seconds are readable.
**2:58:13**
